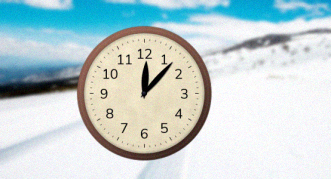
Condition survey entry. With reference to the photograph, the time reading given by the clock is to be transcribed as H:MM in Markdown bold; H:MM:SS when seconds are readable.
**12:07**
